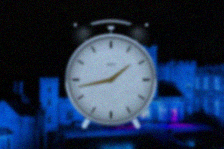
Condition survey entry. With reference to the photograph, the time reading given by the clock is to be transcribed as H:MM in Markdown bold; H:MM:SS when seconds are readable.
**1:43**
